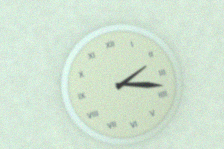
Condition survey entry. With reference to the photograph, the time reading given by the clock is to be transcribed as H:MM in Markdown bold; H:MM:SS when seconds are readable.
**2:18**
